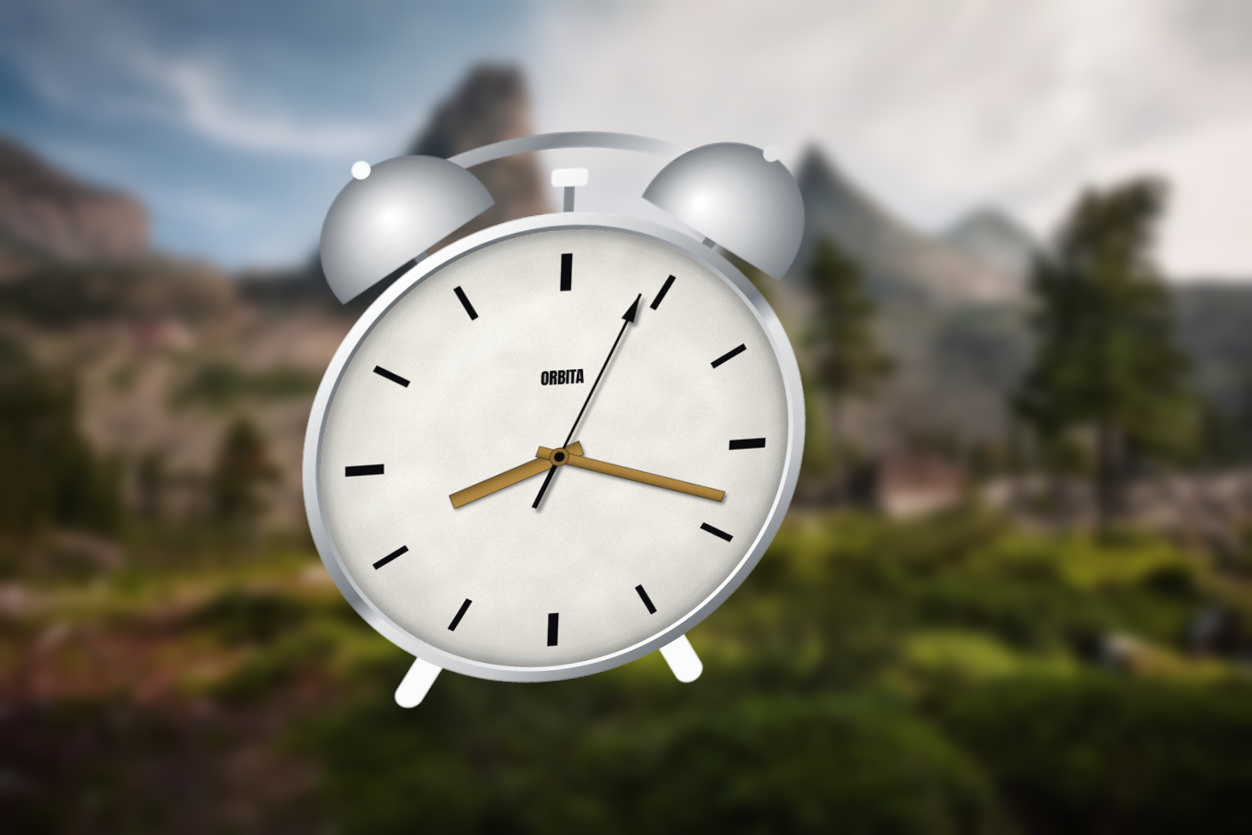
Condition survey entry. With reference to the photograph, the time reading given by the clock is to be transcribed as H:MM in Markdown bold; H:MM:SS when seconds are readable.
**8:18:04**
